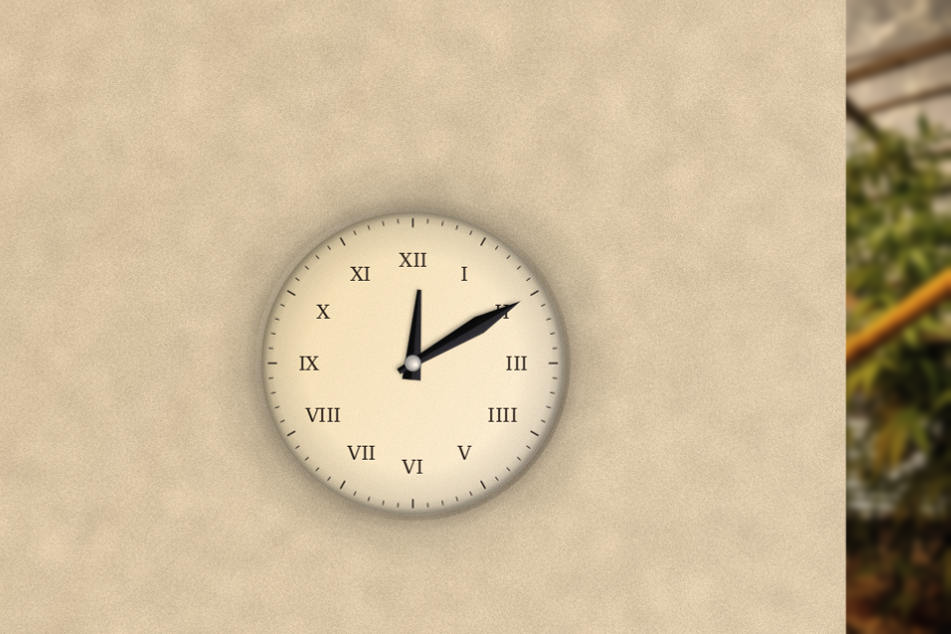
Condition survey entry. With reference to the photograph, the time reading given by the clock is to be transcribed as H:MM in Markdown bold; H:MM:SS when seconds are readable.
**12:10**
